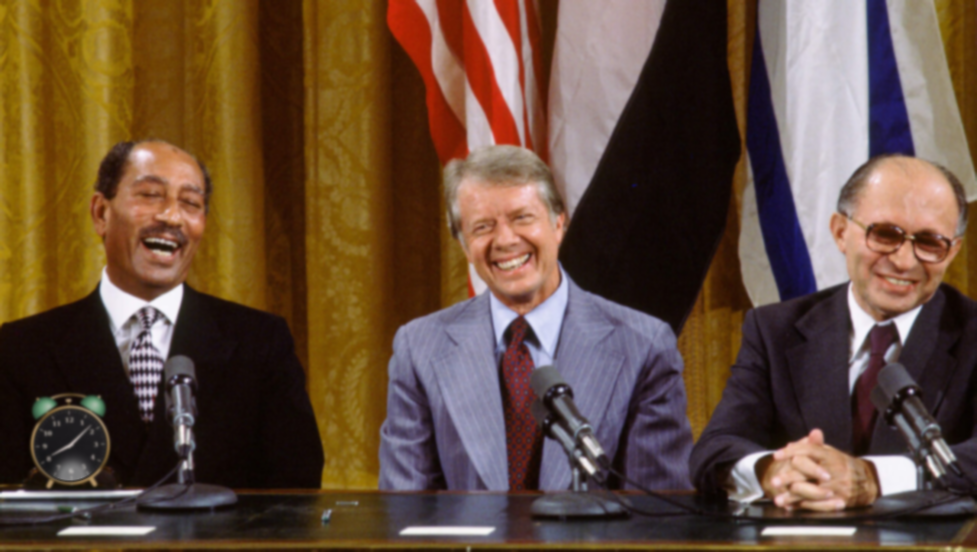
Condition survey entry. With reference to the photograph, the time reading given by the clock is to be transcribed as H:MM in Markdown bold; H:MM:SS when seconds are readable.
**8:08**
